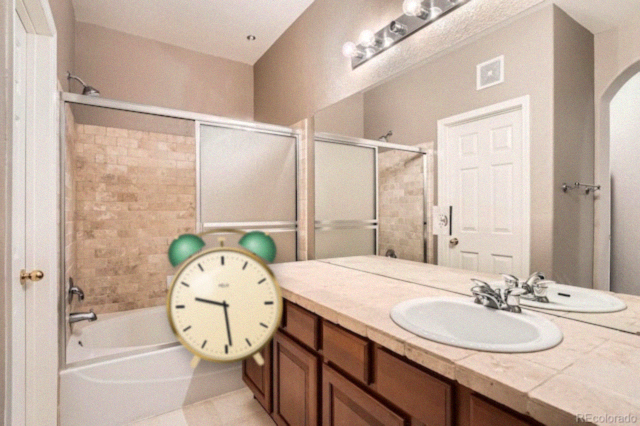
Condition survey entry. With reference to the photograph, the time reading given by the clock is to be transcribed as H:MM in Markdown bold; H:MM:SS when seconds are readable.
**9:29**
